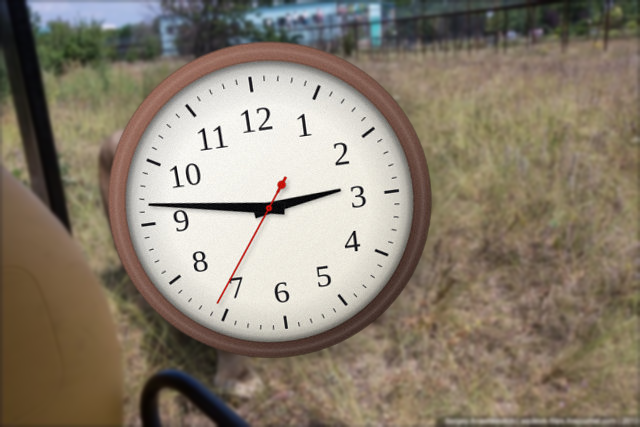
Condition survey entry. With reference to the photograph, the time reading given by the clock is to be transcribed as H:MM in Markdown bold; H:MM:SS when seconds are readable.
**2:46:36**
